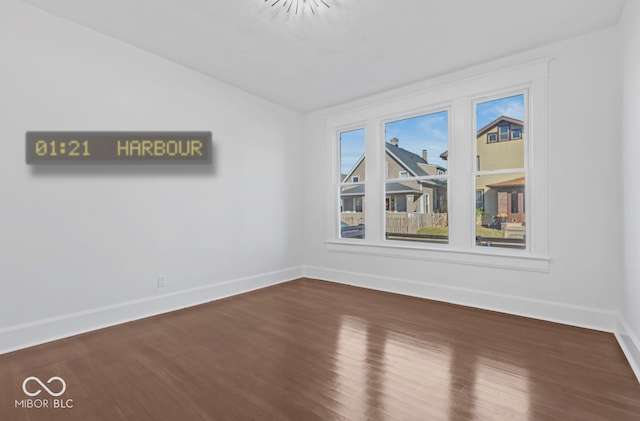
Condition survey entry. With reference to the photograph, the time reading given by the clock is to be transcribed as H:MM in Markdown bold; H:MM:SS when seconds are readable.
**1:21**
